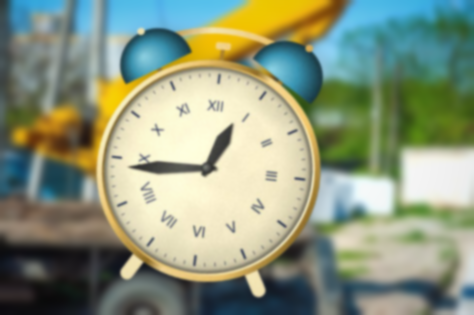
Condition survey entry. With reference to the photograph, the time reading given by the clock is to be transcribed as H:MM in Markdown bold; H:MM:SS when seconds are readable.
**12:44**
